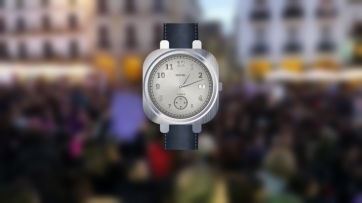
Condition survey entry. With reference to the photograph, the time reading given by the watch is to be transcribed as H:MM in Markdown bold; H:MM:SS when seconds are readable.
**1:12**
